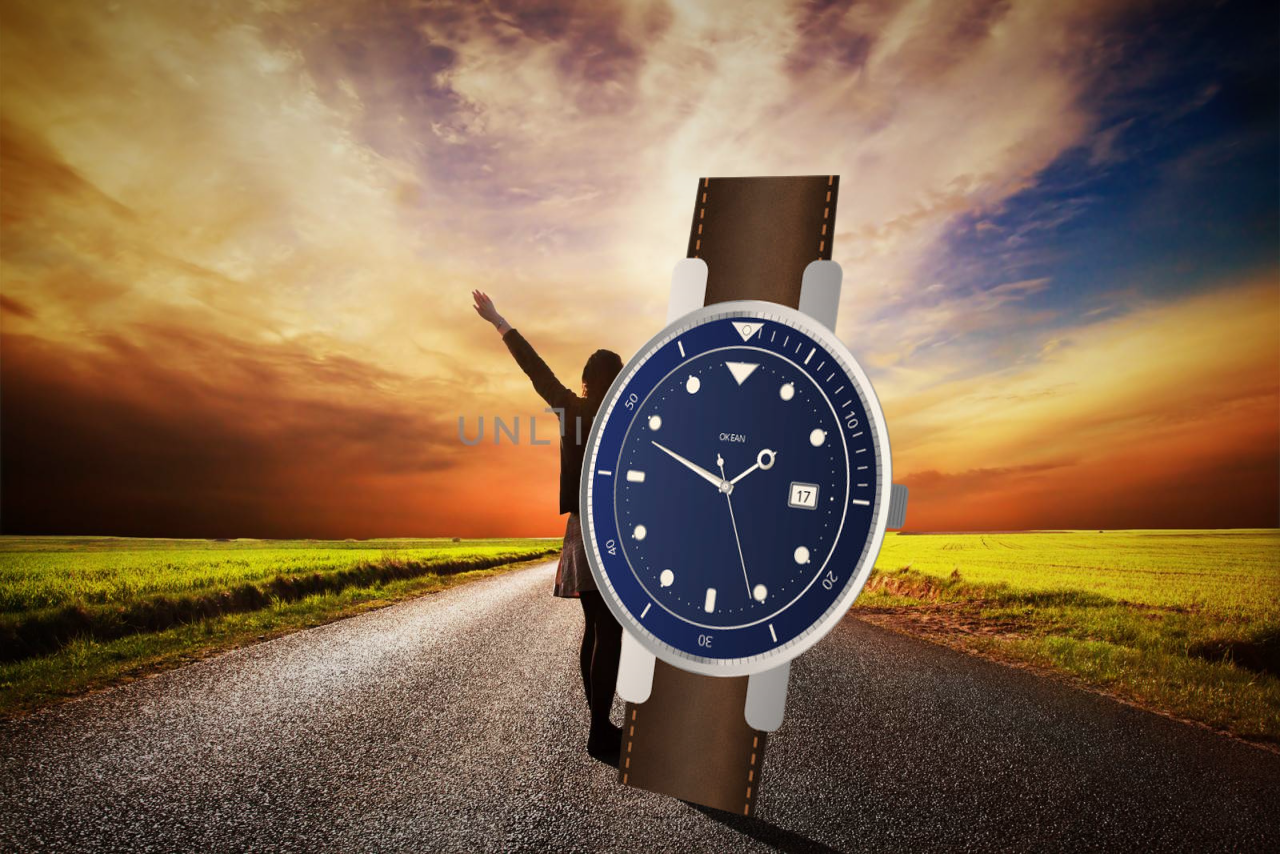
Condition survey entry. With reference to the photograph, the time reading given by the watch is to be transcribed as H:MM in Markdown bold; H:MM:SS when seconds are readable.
**1:48:26**
